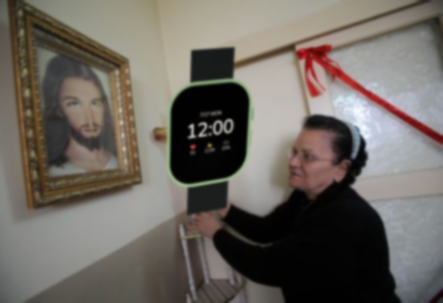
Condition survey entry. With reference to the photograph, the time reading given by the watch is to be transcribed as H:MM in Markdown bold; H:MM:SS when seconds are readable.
**12:00**
